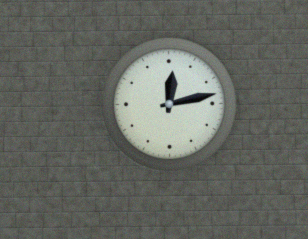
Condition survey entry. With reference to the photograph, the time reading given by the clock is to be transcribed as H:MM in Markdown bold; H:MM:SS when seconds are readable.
**12:13**
